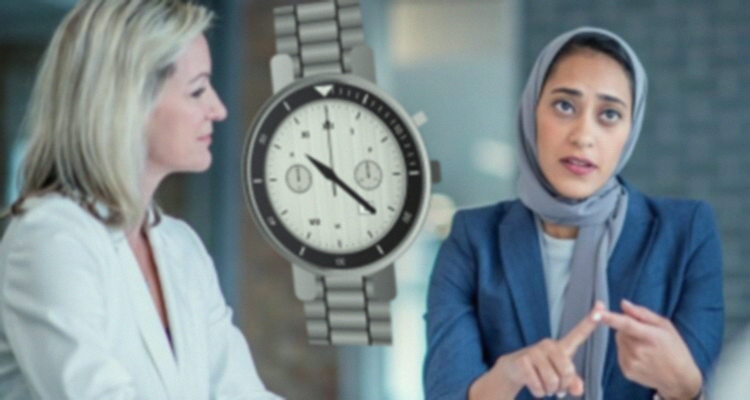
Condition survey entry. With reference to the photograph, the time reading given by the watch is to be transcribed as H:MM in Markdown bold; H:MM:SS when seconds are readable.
**10:22**
